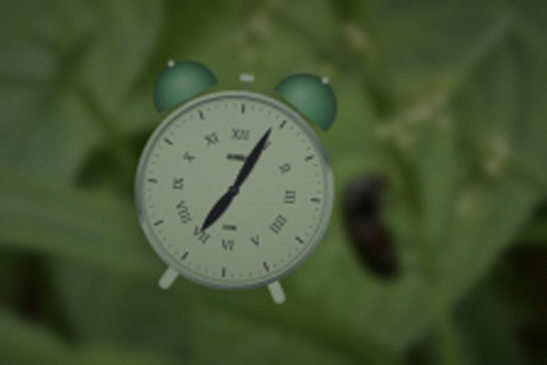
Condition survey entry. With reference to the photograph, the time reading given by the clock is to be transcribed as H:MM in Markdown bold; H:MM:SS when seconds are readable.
**7:04**
